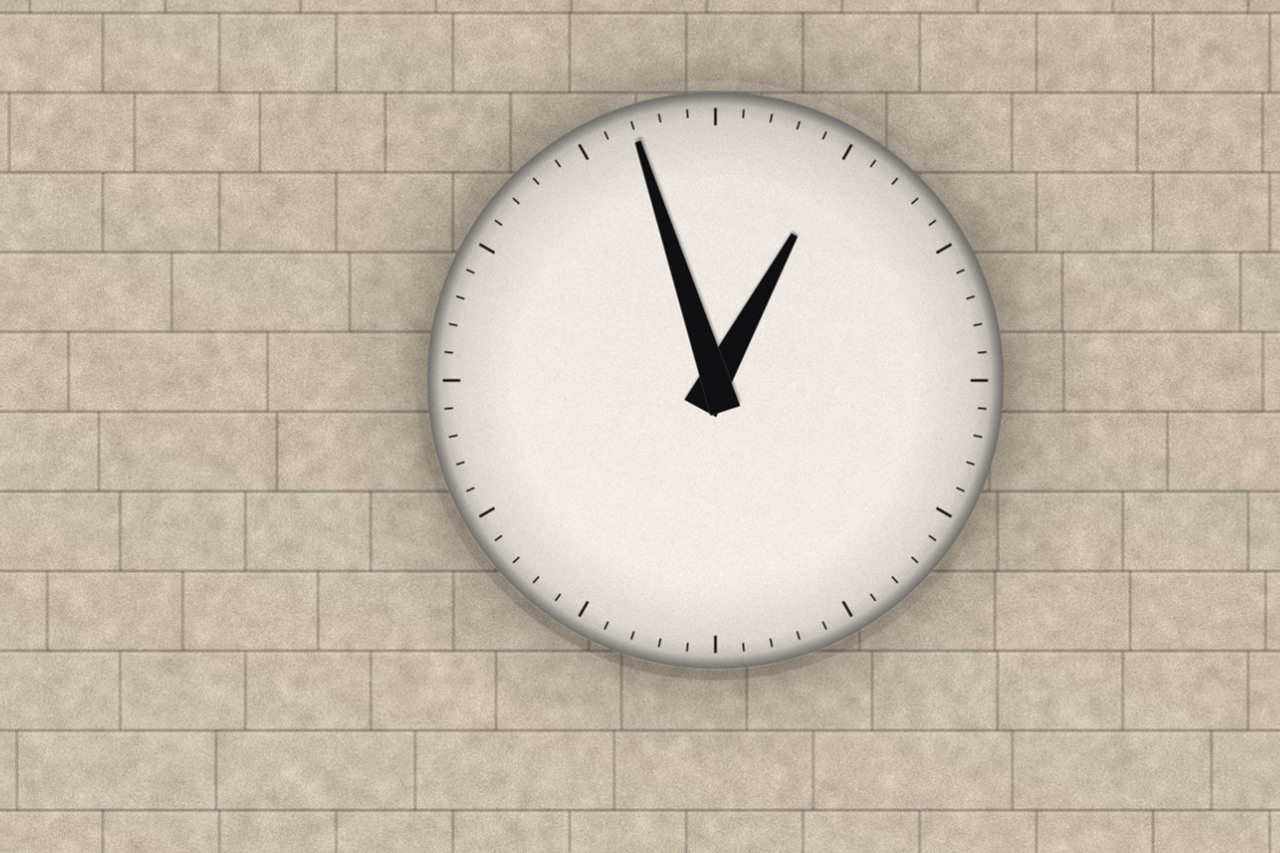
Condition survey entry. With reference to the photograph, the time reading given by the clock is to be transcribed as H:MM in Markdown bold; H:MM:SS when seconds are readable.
**12:57**
